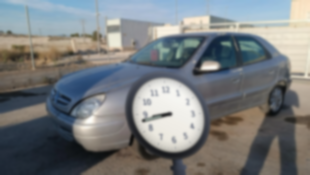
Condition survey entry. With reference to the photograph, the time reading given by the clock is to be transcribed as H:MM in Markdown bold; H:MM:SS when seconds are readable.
**8:43**
